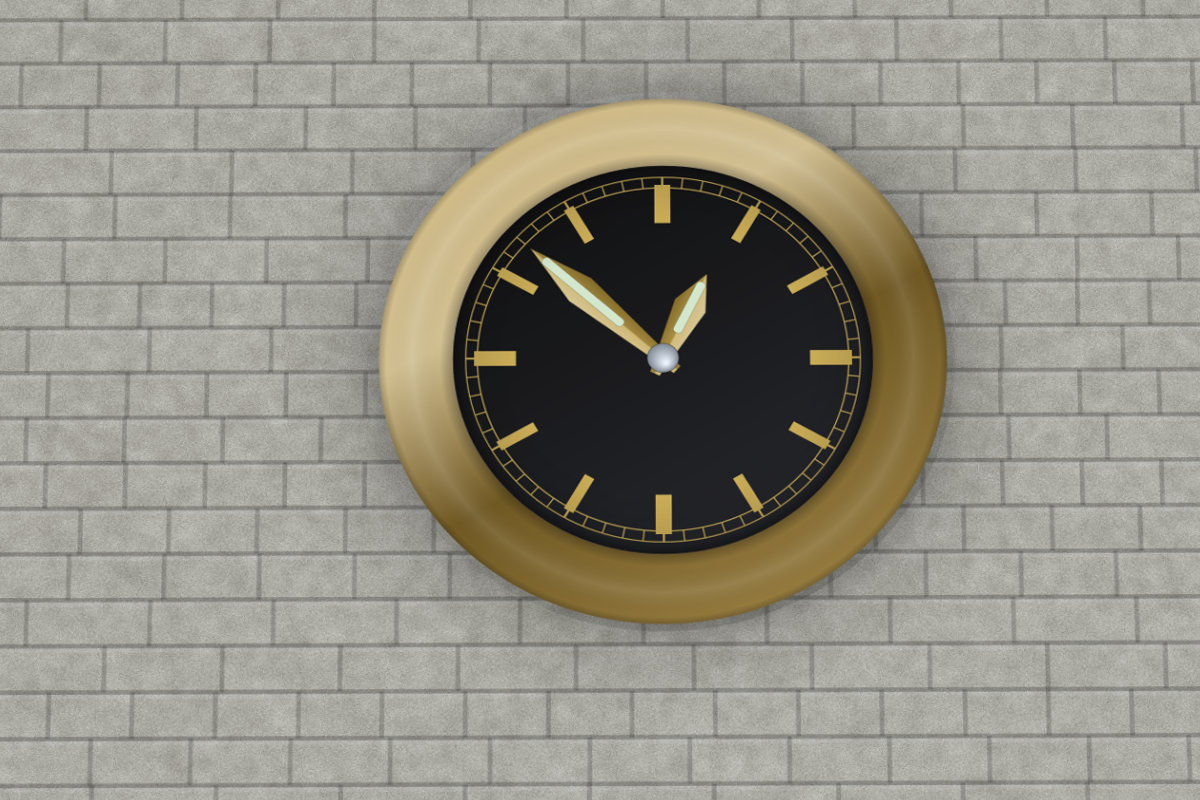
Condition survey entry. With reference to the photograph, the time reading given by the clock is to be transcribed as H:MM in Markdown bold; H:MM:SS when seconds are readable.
**12:52**
